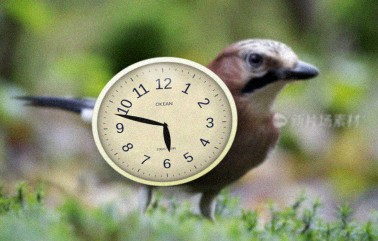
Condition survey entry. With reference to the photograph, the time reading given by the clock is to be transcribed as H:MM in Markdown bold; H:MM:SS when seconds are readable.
**5:48**
